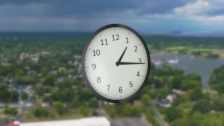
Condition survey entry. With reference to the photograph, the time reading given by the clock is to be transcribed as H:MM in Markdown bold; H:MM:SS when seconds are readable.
**1:16**
